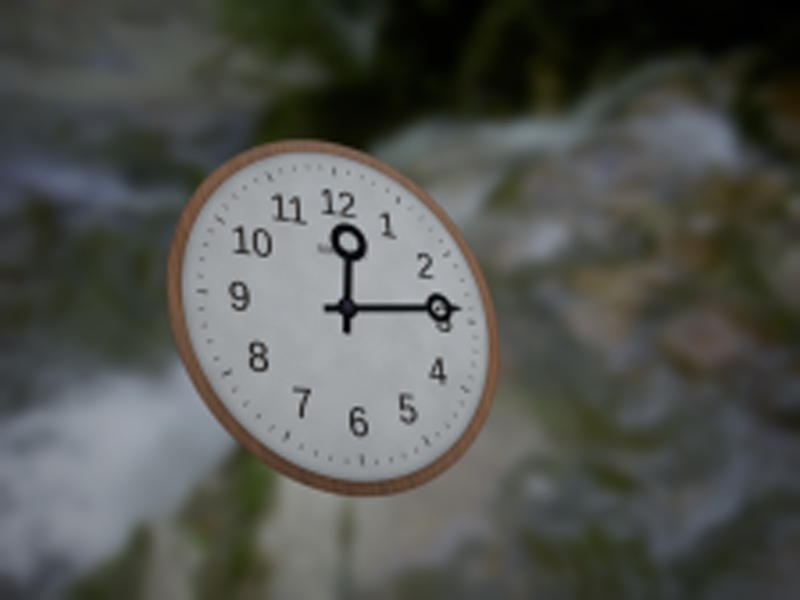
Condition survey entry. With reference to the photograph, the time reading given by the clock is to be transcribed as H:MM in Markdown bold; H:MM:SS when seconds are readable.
**12:14**
